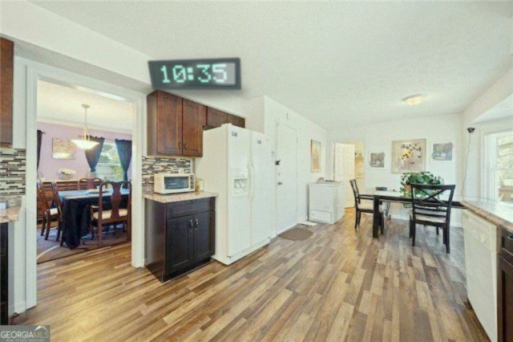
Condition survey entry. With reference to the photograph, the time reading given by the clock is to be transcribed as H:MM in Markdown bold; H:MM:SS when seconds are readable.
**10:35**
